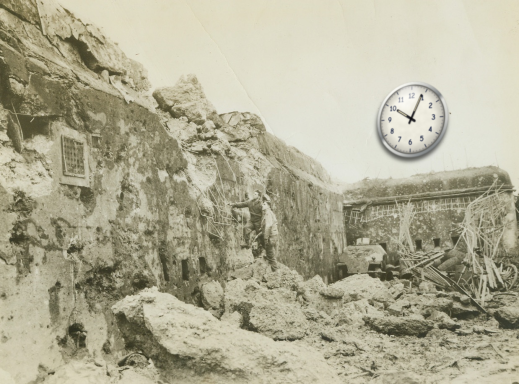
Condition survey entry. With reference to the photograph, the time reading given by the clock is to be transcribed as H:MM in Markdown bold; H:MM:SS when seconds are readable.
**10:04**
